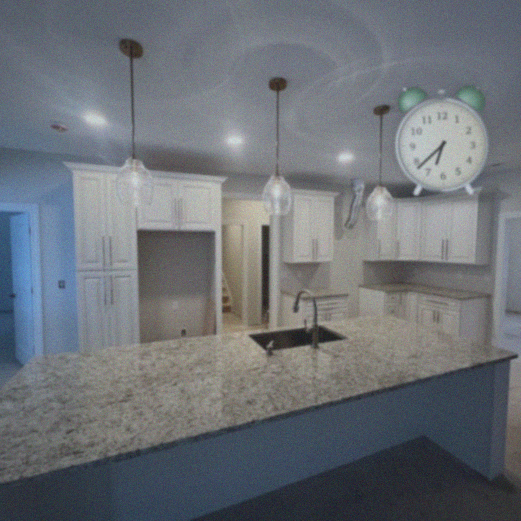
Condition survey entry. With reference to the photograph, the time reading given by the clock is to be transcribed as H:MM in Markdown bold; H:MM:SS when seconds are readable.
**6:38**
